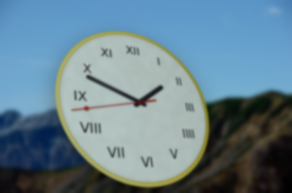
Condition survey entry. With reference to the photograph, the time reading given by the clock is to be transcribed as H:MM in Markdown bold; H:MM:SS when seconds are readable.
**1:48:43**
